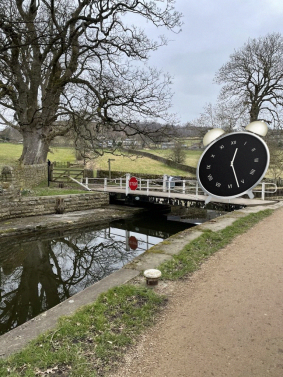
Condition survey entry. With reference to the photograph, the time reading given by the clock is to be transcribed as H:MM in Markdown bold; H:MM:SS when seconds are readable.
**12:27**
